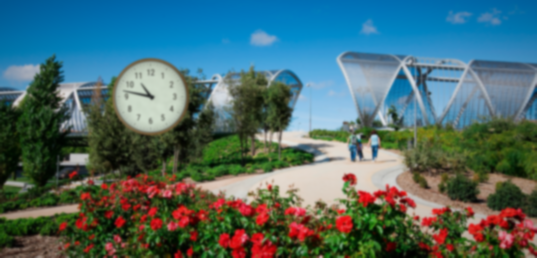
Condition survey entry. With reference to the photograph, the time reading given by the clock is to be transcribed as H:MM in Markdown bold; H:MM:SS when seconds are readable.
**10:47**
